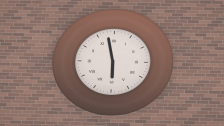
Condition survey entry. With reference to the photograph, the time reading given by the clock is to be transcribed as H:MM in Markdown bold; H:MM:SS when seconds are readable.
**5:58**
